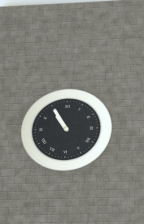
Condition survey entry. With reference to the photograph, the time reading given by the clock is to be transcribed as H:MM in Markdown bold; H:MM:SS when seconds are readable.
**10:55**
